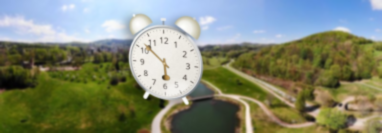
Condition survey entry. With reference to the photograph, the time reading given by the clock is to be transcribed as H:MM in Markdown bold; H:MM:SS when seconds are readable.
**5:52**
